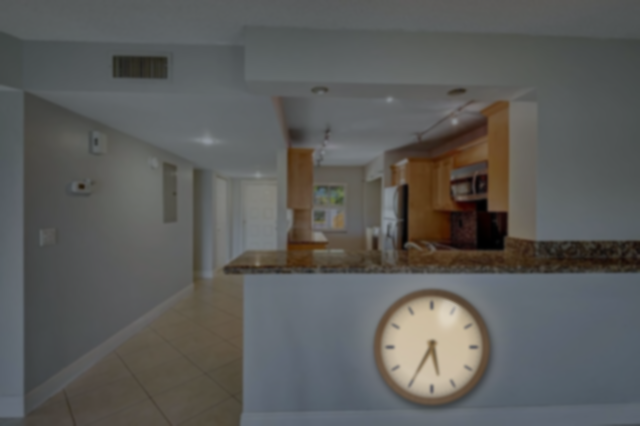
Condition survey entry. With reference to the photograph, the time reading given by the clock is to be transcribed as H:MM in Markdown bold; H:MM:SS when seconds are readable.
**5:35**
